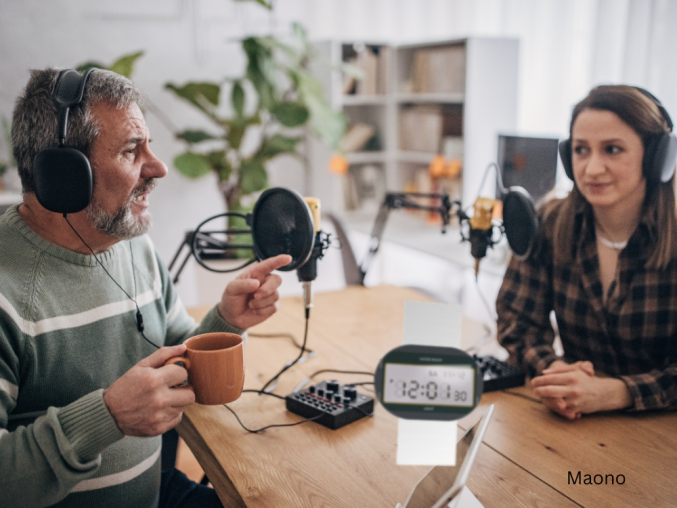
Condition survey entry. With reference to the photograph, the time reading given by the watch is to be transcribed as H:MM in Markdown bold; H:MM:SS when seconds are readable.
**12:01**
